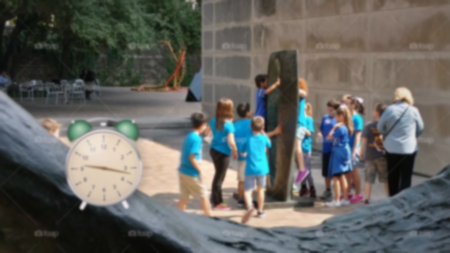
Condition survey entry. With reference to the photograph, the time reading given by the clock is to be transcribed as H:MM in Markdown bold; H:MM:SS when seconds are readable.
**9:17**
